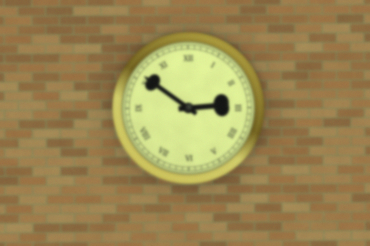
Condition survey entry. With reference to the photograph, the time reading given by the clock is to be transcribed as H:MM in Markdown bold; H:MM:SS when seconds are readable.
**2:51**
